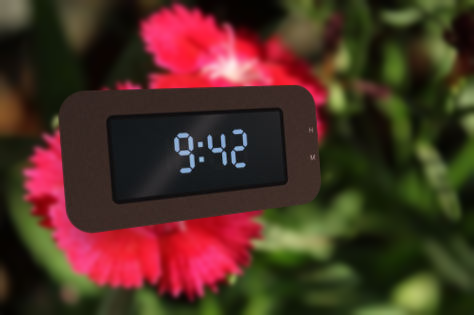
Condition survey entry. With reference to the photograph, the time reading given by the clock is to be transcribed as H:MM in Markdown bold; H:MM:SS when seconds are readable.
**9:42**
